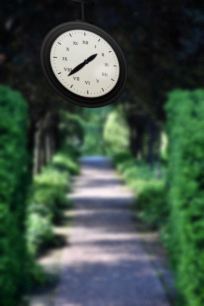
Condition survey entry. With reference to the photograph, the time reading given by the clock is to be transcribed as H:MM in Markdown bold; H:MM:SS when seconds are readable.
**1:38**
